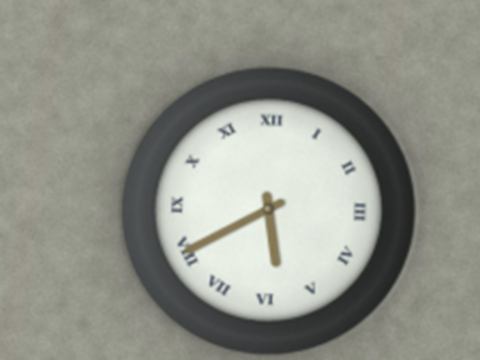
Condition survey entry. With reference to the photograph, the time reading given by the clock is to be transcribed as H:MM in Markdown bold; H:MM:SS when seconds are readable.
**5:40**
